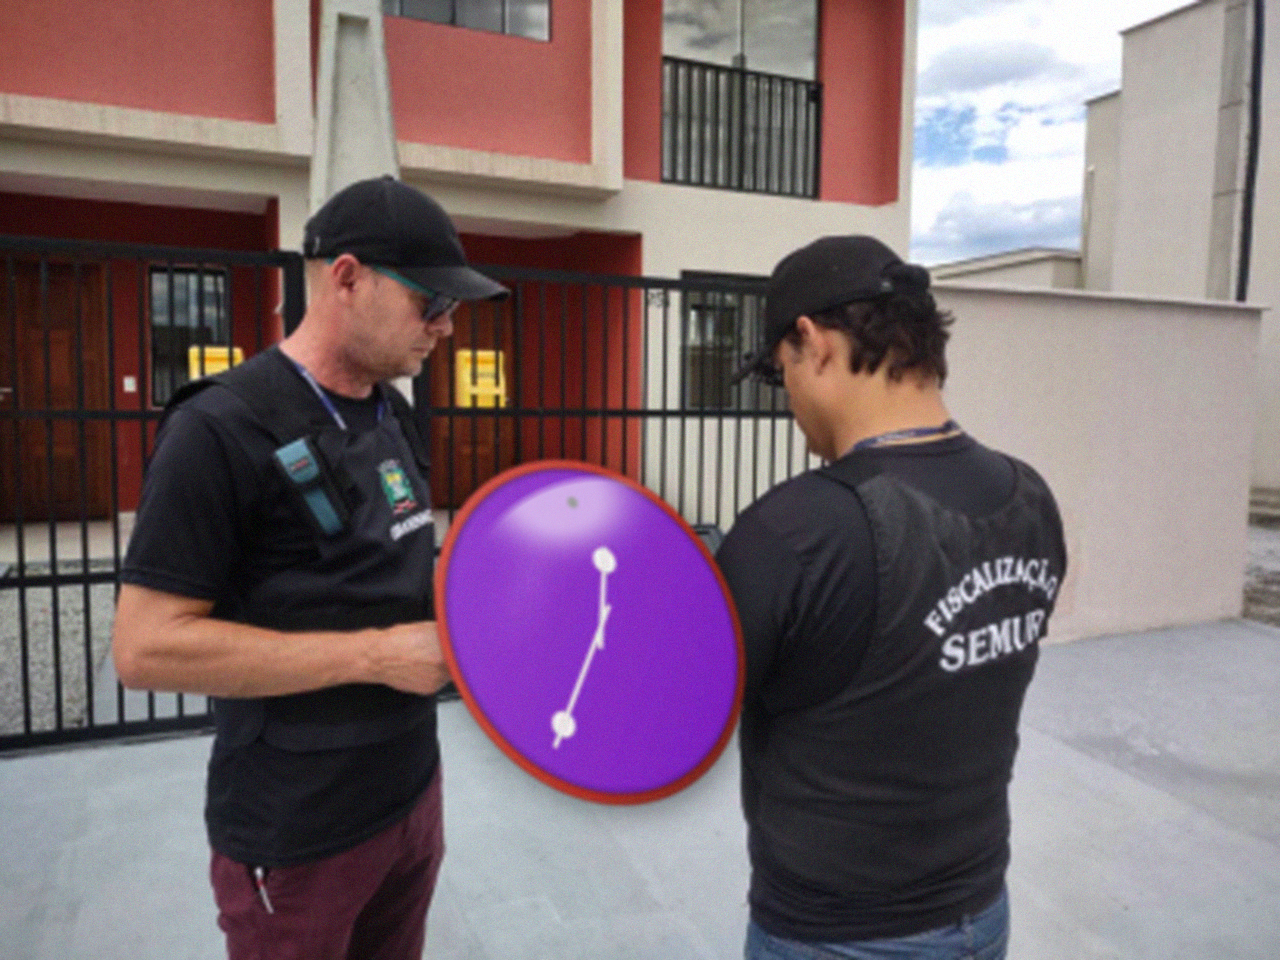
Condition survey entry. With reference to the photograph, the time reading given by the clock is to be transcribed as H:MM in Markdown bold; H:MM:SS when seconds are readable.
**12:36**
